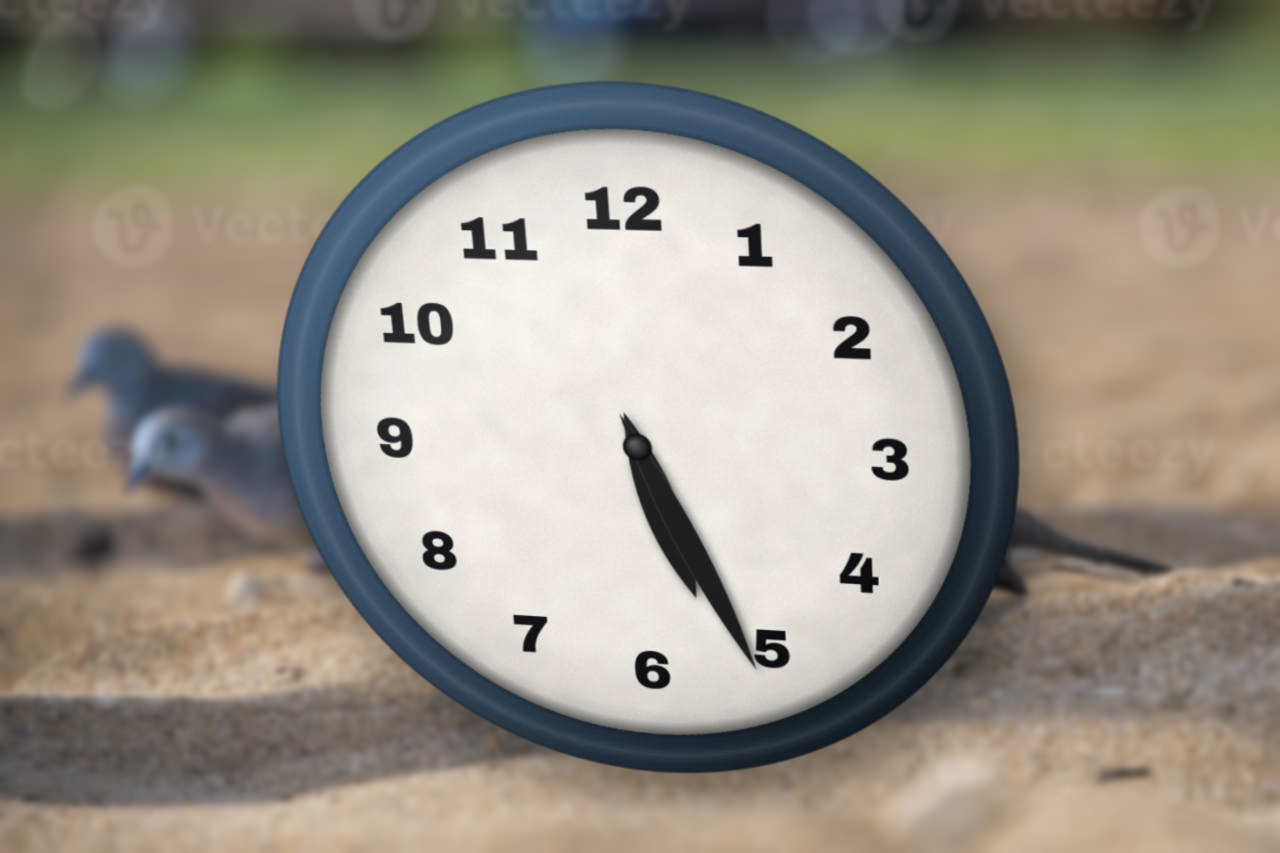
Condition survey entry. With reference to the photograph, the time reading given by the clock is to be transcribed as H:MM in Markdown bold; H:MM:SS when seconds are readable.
**5:26**
